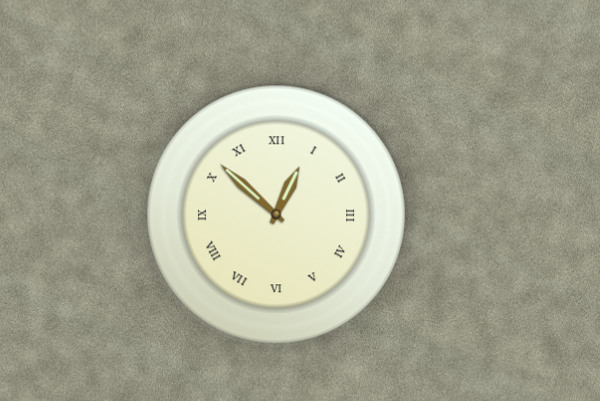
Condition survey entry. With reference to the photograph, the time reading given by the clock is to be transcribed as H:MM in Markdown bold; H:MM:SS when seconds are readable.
**12:52**
